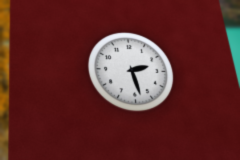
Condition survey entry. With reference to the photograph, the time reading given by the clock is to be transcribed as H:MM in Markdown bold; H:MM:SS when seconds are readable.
**2:28**
